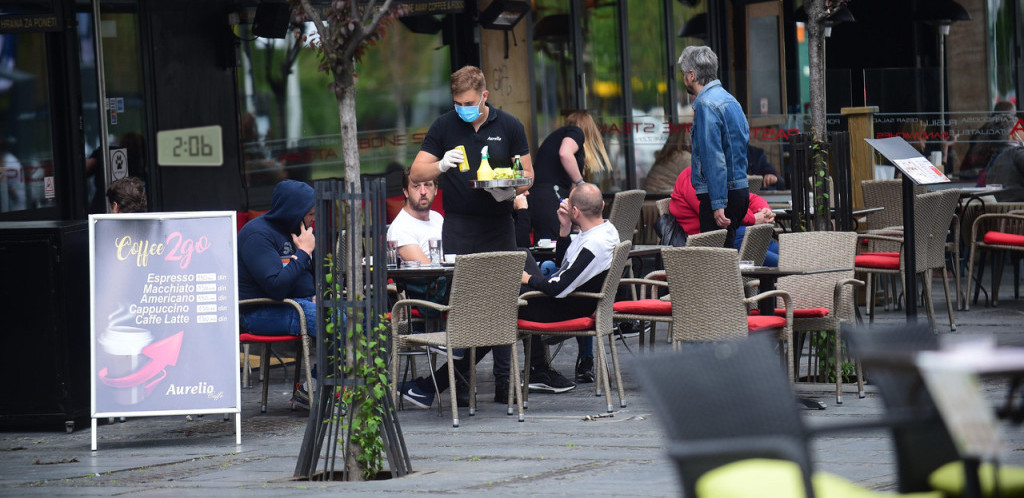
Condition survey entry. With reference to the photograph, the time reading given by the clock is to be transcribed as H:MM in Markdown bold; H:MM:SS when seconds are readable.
**2:06**
